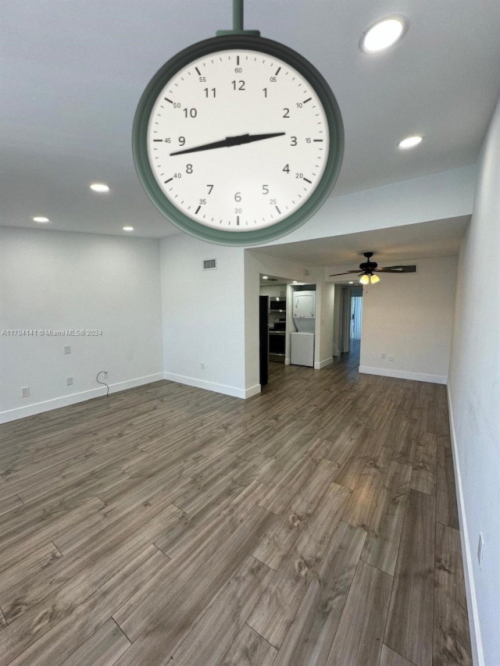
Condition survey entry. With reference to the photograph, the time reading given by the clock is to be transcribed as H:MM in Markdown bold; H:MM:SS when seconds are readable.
**2:43**
